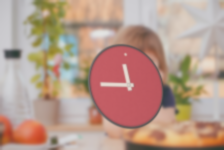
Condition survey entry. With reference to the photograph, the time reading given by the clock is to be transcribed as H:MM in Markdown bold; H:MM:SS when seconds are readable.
**11:45**
